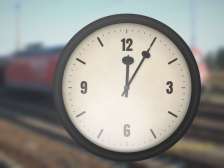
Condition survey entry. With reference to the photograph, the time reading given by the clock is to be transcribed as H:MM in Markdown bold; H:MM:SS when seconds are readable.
**12:05**
